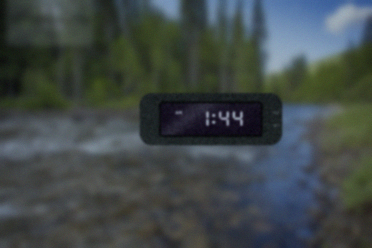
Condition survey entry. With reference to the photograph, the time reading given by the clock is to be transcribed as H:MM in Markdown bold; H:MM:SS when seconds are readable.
**1:44**
